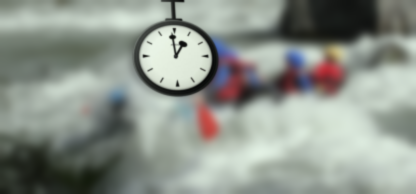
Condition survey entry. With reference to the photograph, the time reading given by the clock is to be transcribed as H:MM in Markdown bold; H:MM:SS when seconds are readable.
**12:59**
